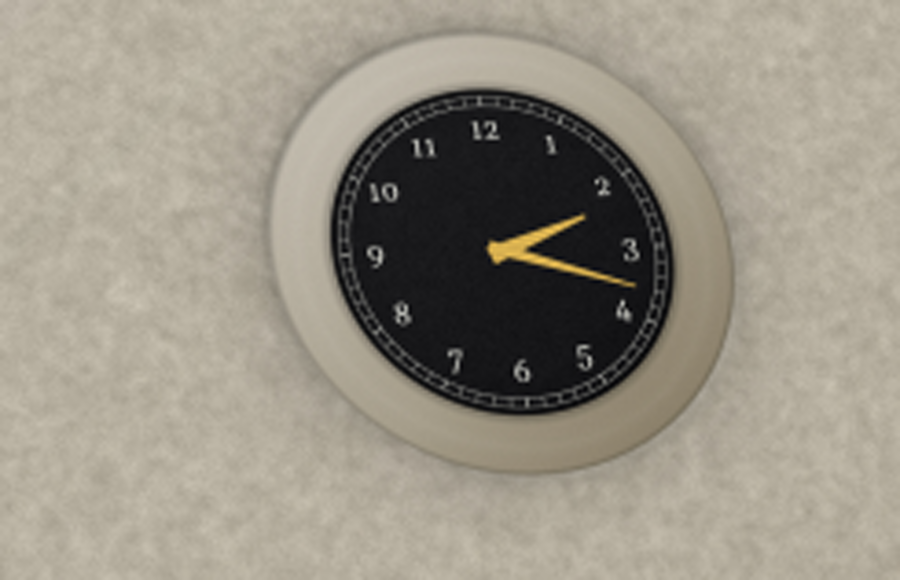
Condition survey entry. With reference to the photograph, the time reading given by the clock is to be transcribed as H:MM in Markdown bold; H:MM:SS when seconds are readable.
**2:18**
